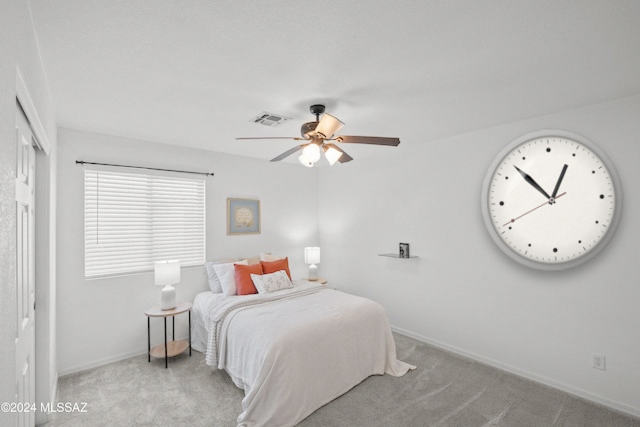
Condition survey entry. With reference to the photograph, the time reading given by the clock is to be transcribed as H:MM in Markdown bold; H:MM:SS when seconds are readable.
**12:52:41**
